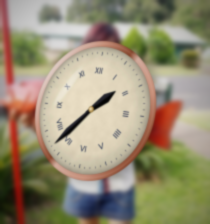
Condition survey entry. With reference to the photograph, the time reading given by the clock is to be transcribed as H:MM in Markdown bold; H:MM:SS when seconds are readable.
**1:37**
